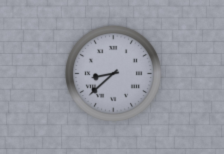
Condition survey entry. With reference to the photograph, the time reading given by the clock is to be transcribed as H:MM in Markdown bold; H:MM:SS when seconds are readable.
**8:38**
